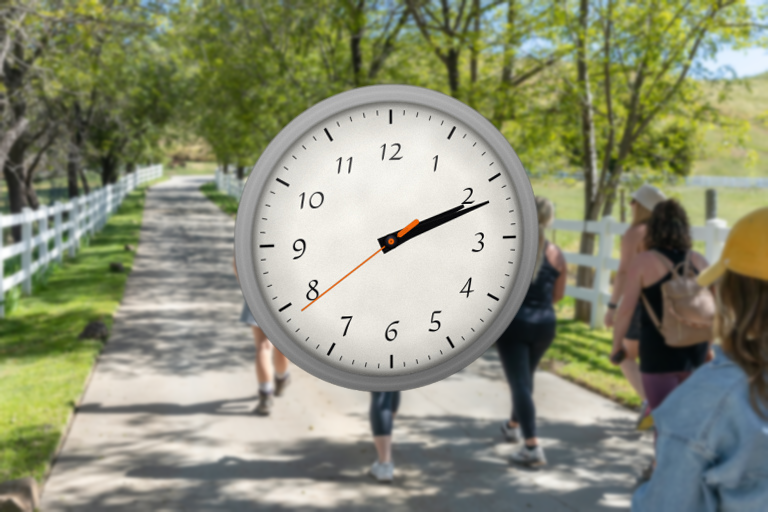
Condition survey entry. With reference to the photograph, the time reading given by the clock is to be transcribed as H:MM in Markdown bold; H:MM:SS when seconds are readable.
**2:11:39**
